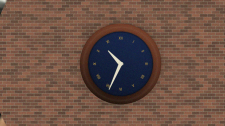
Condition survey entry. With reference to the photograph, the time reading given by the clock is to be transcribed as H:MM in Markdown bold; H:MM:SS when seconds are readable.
**10:34**
